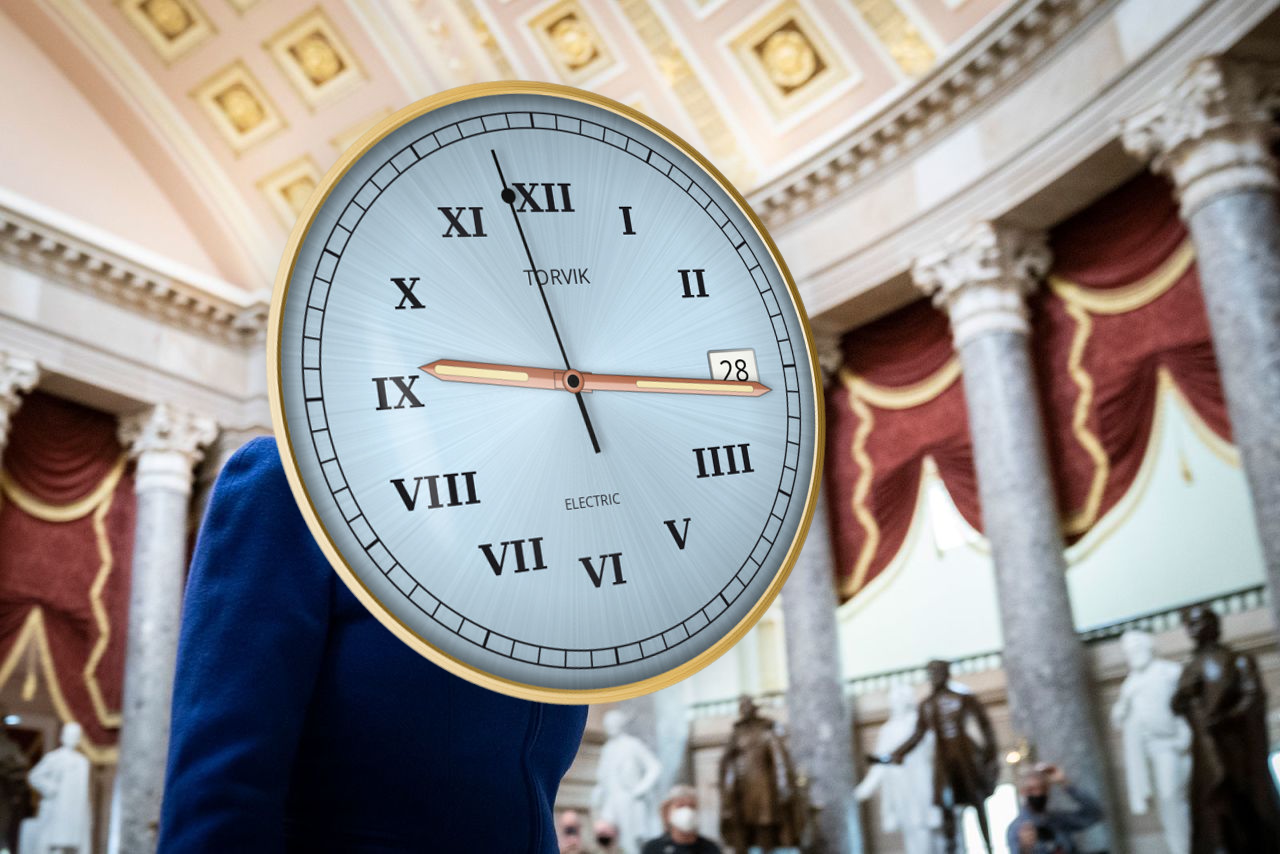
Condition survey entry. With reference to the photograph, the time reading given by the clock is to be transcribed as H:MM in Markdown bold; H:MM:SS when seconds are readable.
**9:15:58**
